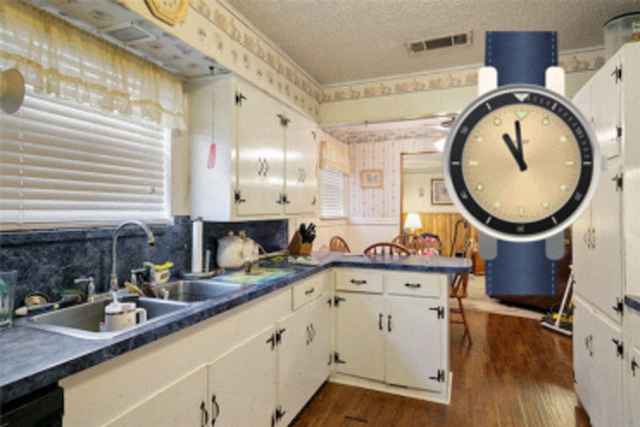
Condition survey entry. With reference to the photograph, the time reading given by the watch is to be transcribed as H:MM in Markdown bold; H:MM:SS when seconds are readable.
**10:59**
